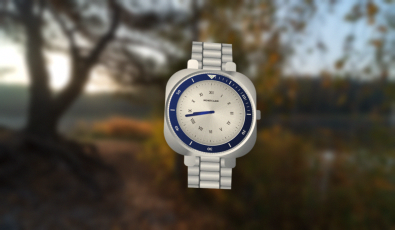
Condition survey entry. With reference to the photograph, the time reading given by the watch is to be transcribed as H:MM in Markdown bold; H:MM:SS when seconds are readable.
**8:43**
